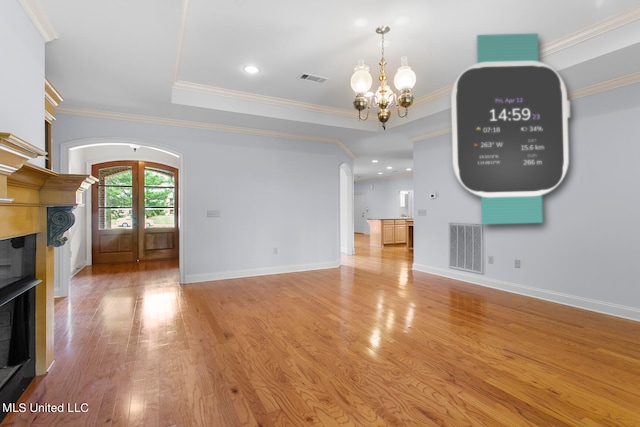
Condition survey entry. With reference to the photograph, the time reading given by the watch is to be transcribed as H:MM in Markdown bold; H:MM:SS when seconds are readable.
**14:59**
